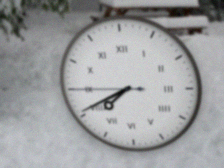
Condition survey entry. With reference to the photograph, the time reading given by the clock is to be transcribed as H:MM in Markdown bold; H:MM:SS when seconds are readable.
**7:40:45**
